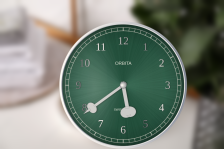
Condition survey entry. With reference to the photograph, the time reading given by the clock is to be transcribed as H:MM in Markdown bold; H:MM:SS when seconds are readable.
**5:39**
